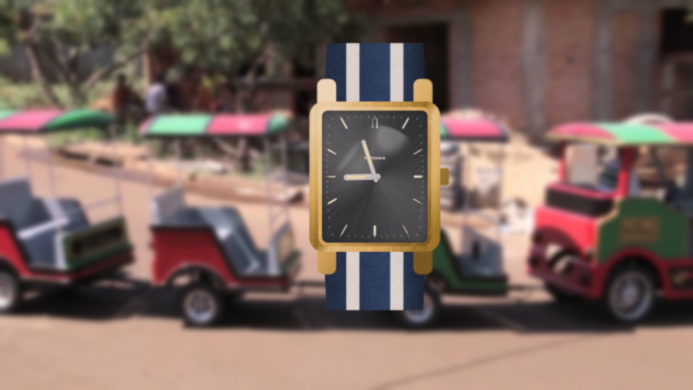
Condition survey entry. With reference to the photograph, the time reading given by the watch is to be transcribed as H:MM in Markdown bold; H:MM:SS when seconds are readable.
**8:57**
